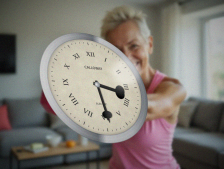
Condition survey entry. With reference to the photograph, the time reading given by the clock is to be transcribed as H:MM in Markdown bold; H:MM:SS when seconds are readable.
**3:29**
